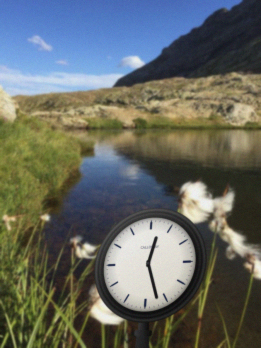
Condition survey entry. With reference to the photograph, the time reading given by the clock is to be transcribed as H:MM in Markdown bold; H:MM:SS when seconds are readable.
**12:27**
